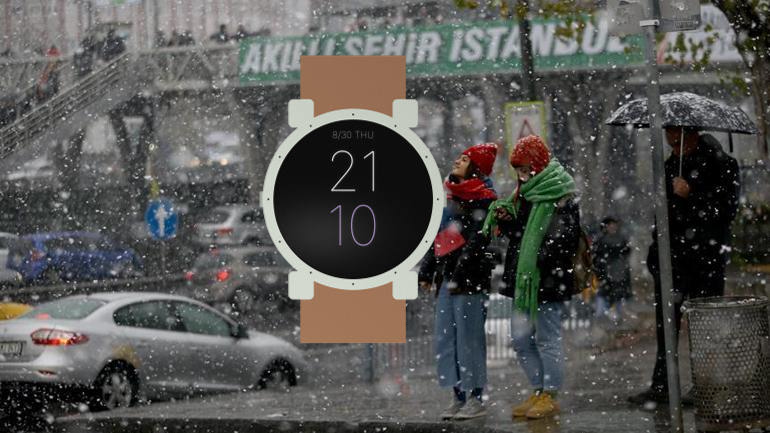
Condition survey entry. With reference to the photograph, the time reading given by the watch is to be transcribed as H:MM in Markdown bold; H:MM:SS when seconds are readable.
**21:10**
